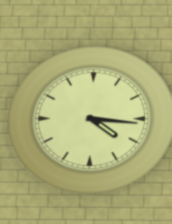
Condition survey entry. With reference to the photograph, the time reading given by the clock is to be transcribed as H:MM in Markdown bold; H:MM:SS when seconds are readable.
**4:16**
